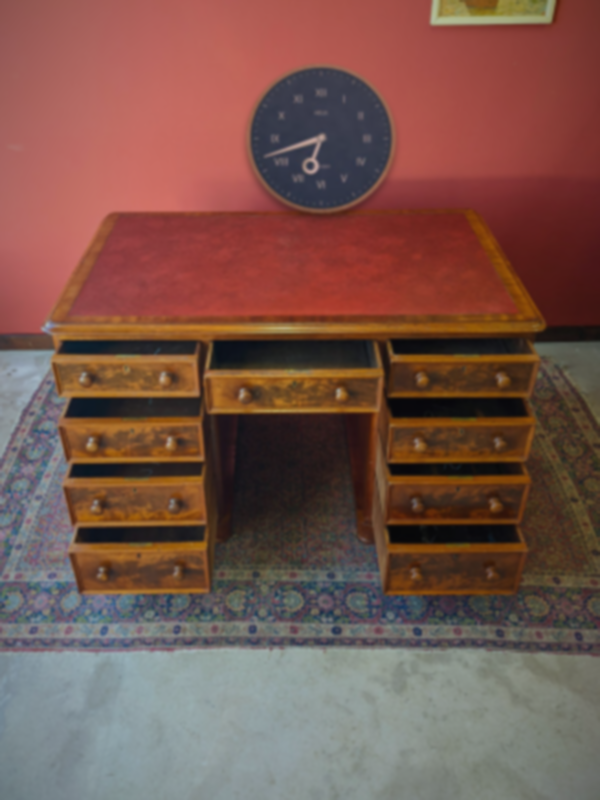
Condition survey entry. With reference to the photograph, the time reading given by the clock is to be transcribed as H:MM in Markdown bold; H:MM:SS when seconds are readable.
**6:42**
